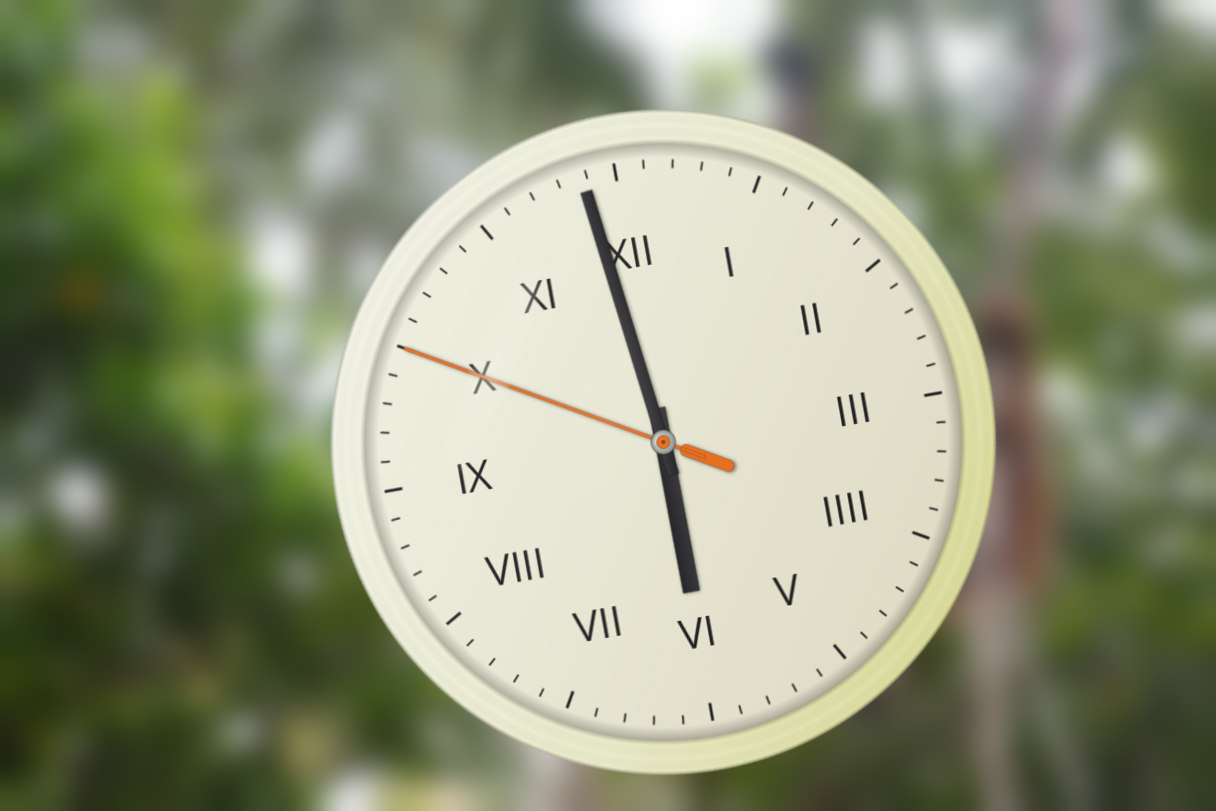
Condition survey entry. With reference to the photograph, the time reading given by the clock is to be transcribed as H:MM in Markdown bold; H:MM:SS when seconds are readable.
**5:58:50**
